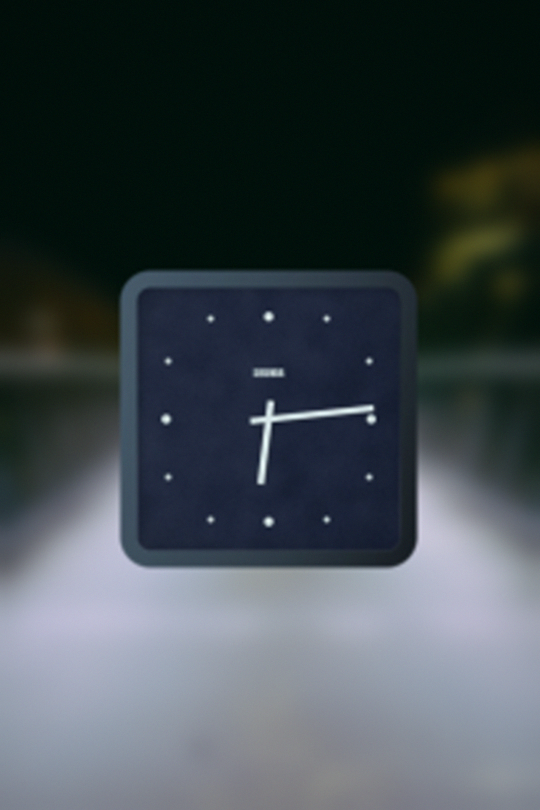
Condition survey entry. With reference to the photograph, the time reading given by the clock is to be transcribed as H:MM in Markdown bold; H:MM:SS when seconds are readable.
**6:14**
